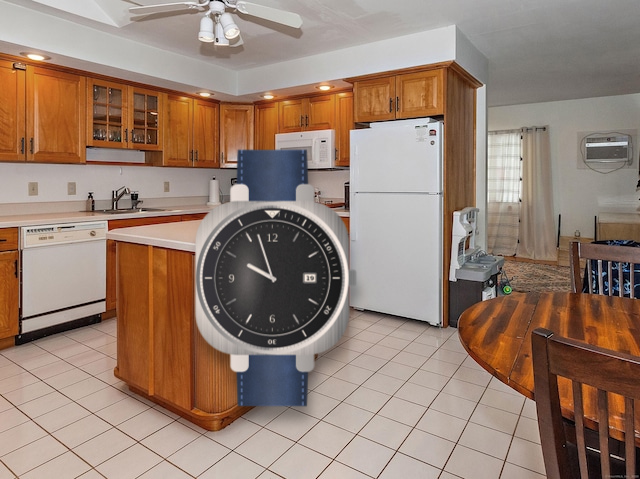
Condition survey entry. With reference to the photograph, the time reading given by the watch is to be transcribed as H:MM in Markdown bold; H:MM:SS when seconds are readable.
**9:57**
